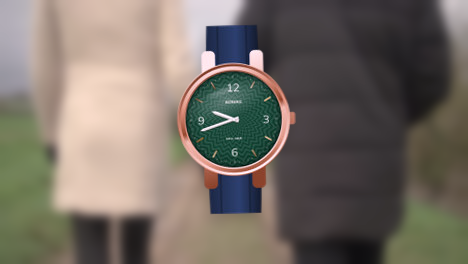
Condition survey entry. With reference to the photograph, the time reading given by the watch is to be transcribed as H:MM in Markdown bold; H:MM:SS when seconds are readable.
**9:42**
